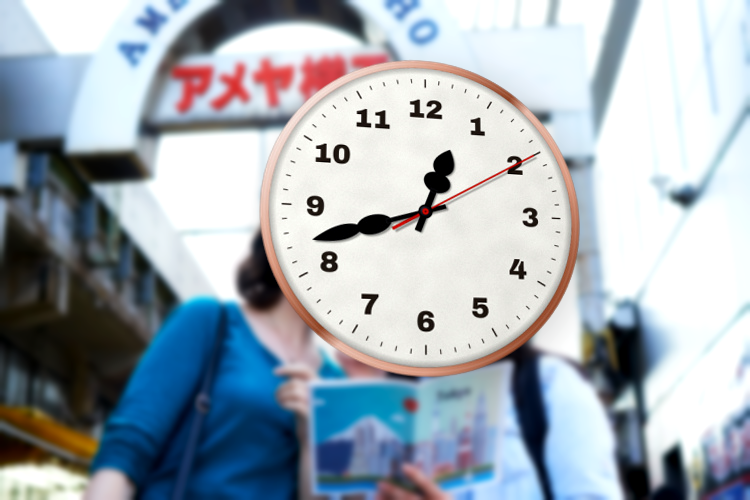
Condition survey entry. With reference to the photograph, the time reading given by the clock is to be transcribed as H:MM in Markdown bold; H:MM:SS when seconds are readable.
**12:42:10**
